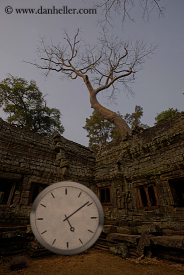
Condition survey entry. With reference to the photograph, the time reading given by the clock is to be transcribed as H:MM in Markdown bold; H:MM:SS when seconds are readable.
**5:09**
